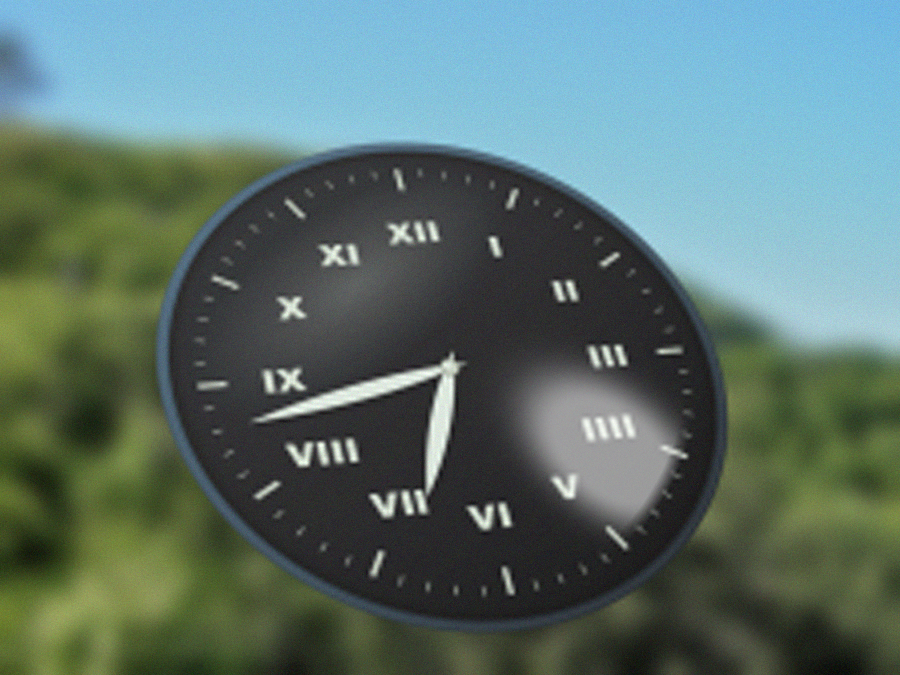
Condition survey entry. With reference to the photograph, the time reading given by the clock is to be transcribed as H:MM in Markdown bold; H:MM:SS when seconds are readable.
**6:43**
